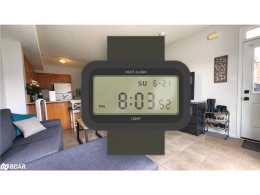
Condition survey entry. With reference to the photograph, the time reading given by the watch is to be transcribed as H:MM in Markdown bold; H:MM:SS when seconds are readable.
**8:03:52**
